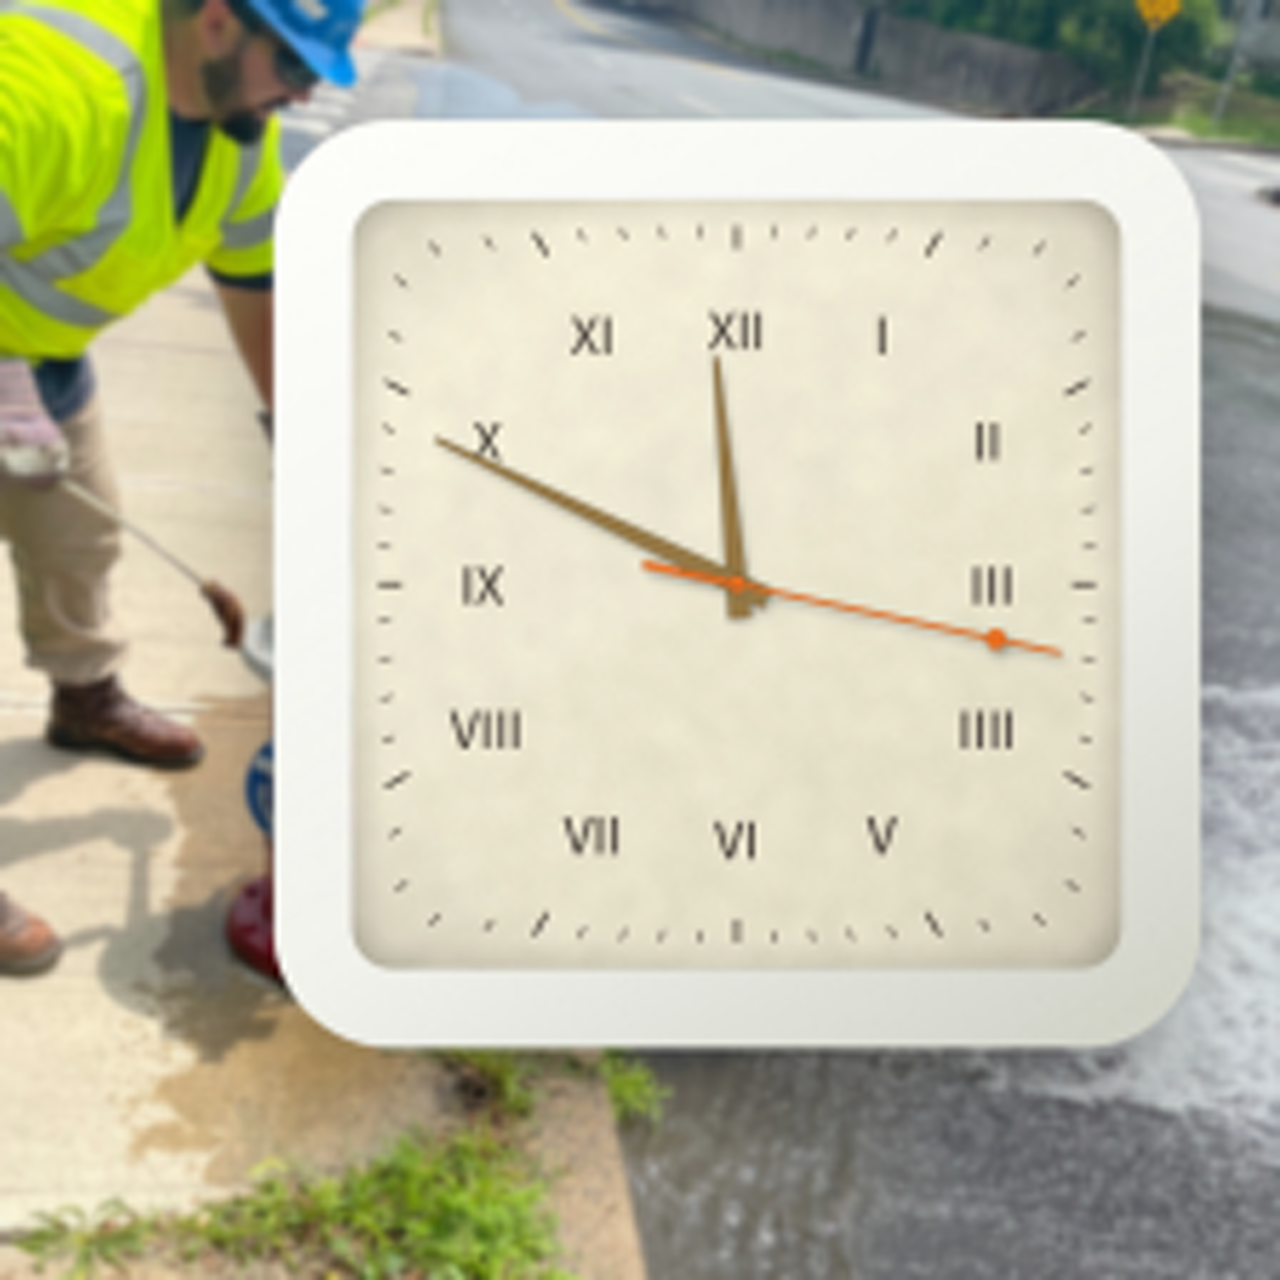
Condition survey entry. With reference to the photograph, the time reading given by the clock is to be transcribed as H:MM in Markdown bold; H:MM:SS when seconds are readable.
**11:49:17**
